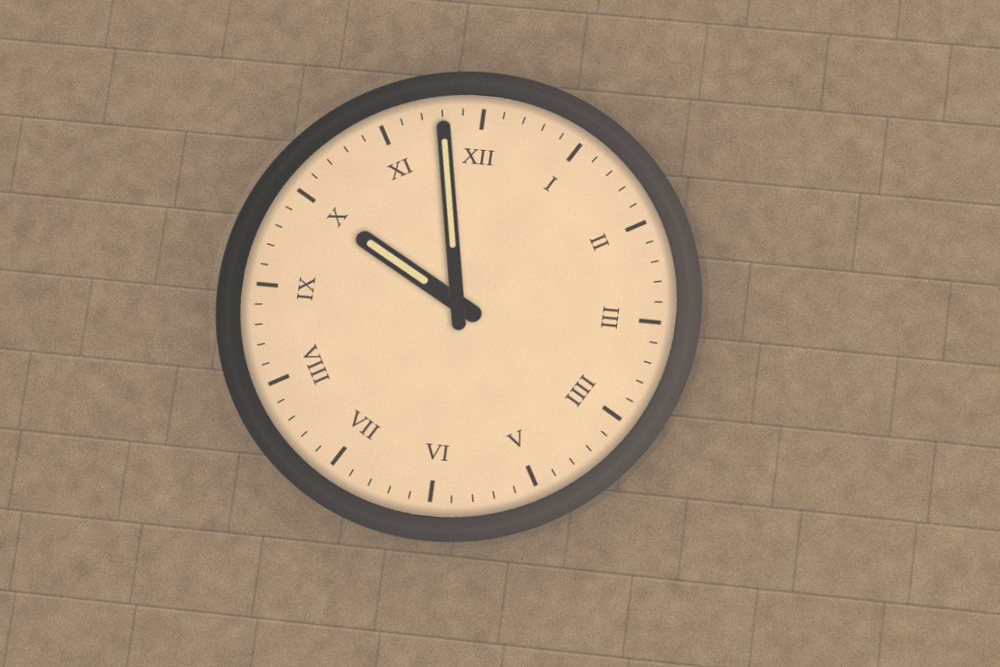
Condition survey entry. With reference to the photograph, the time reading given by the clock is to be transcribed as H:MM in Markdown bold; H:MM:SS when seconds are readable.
**9:58**
